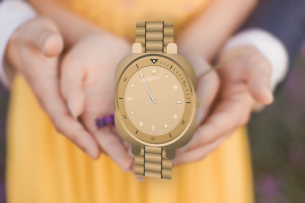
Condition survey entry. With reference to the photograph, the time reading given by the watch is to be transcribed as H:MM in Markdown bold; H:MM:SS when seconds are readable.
**10:55**
